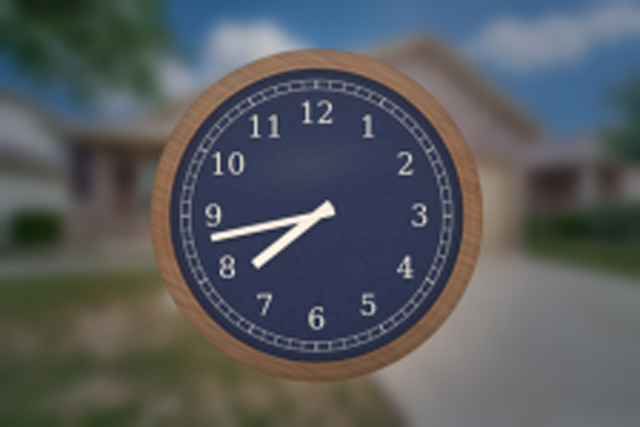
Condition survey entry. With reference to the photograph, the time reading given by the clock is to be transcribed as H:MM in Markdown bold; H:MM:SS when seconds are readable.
**7:43**
